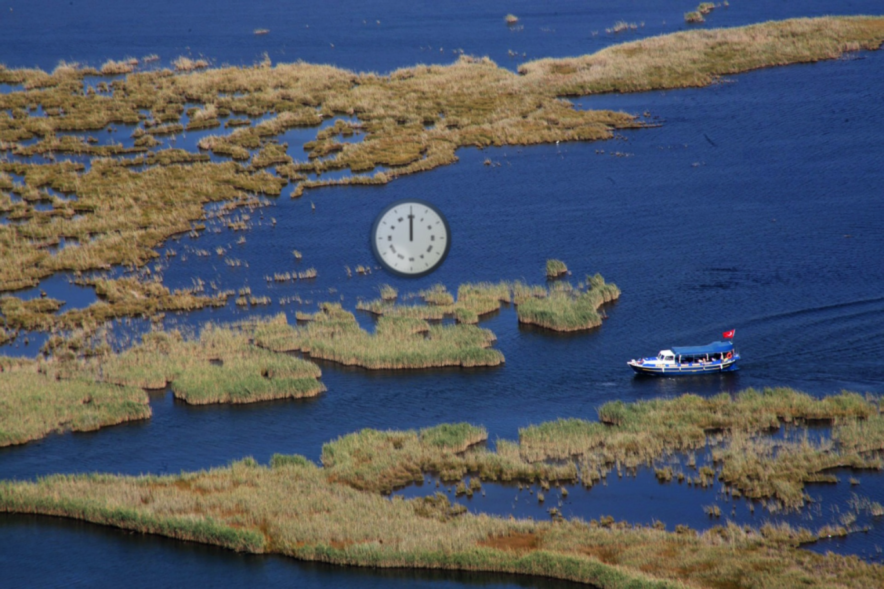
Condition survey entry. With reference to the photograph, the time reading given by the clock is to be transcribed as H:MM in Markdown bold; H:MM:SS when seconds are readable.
**12:00**
